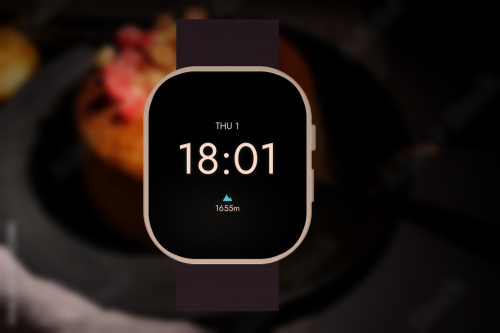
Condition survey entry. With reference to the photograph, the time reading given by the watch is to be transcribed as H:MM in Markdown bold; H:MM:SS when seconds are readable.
**18:01**
